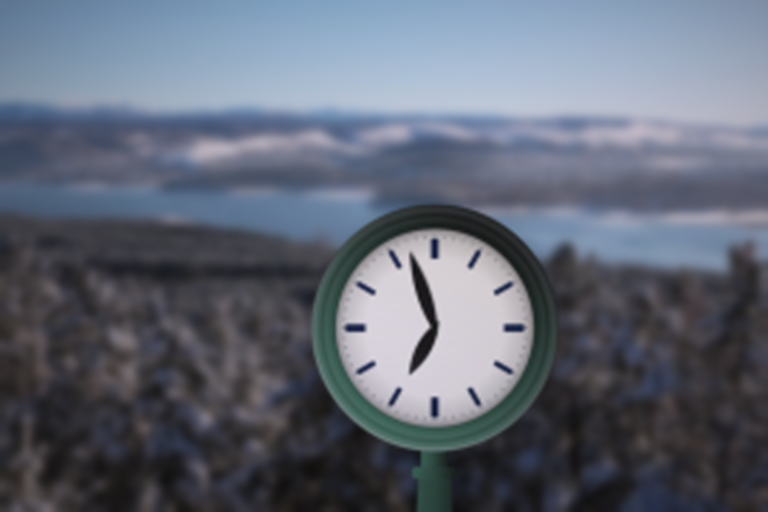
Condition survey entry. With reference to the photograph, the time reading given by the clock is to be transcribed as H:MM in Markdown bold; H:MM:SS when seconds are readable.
**6:57**
